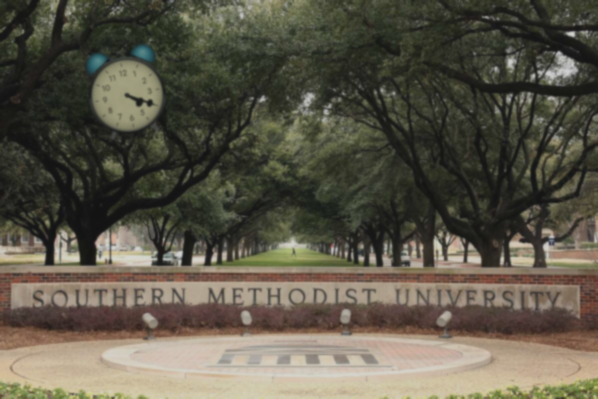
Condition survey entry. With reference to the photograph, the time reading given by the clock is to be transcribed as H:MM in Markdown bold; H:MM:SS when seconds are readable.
**4:20**
